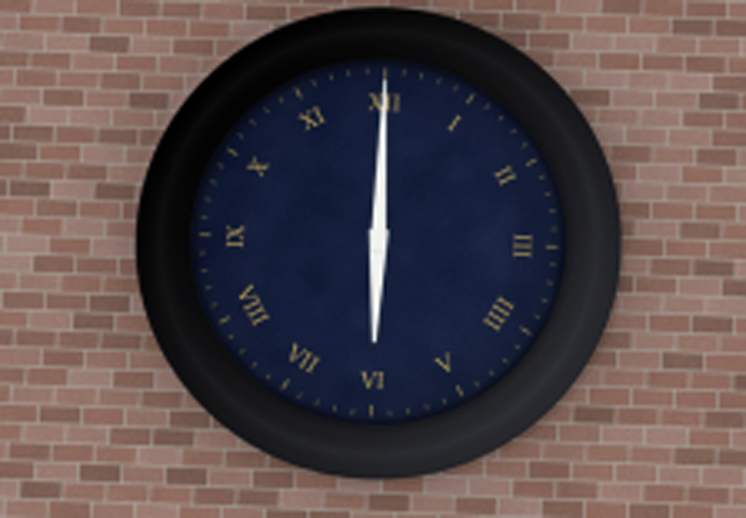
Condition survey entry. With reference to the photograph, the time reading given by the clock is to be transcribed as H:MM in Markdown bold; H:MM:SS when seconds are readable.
**6:00**
